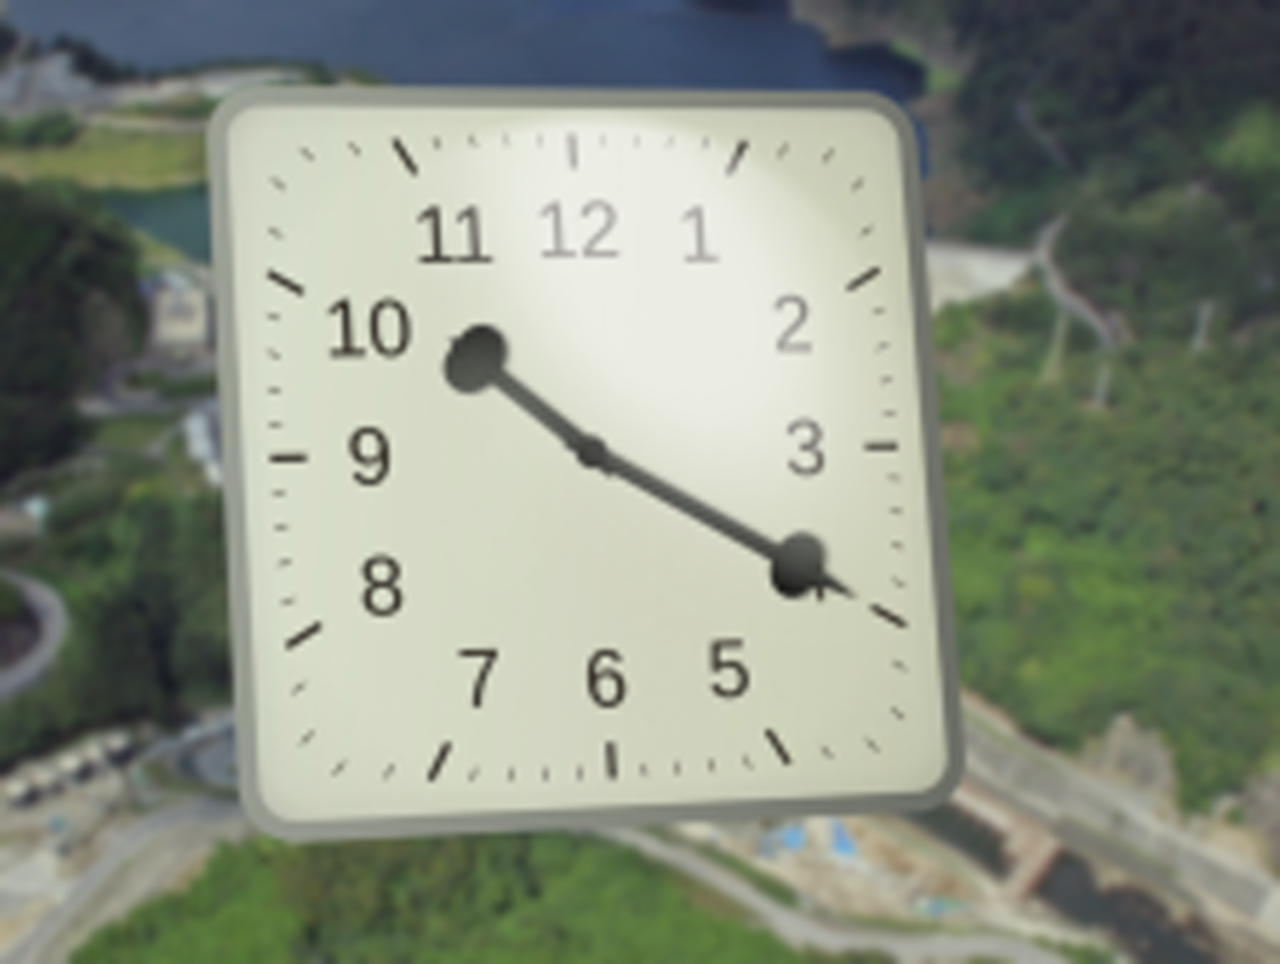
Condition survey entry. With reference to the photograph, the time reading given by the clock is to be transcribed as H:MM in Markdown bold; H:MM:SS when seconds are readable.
**10:20**
